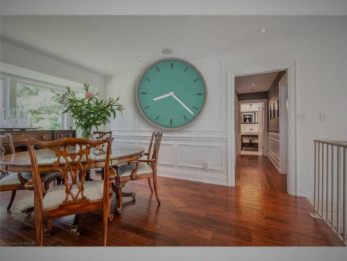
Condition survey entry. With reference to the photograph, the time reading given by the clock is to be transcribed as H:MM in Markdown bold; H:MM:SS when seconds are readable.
**8:22**
